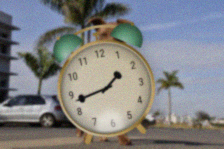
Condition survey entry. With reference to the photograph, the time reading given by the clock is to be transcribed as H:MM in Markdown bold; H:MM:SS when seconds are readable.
**1:43**
